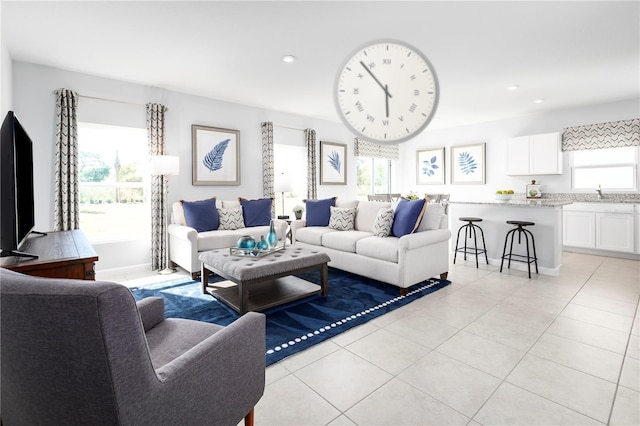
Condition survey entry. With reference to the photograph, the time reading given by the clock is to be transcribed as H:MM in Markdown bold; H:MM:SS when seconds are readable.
**5:53**
